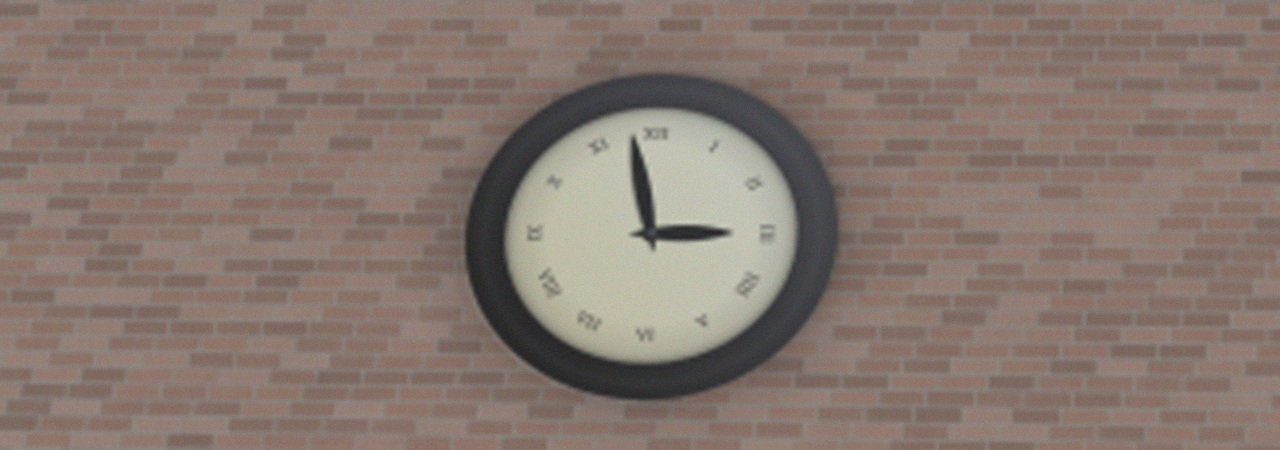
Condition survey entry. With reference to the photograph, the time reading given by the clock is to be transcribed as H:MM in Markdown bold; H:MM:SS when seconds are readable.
**2:58**
